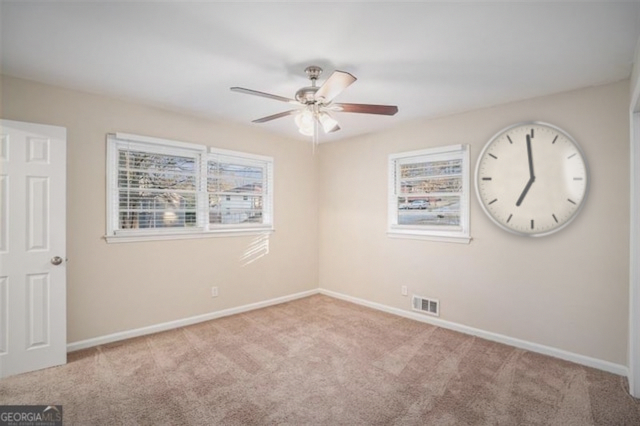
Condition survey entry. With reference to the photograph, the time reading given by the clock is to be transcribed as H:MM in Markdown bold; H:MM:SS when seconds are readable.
**6:59**
